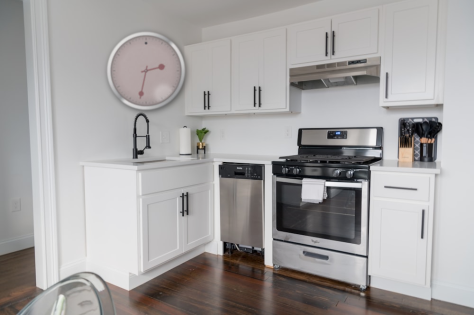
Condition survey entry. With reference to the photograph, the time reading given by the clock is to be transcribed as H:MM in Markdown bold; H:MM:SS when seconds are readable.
**2:32**
